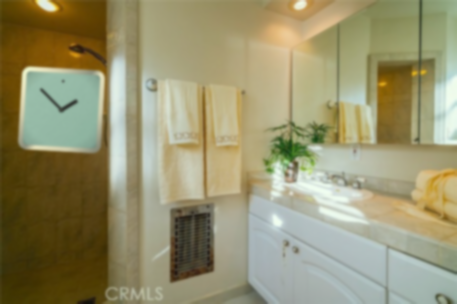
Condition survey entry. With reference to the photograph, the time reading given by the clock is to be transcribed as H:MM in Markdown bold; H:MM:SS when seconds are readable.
**1:52**
